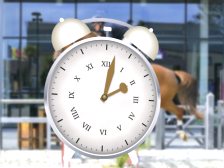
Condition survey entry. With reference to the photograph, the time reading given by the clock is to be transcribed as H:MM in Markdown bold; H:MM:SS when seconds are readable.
**2:02**
